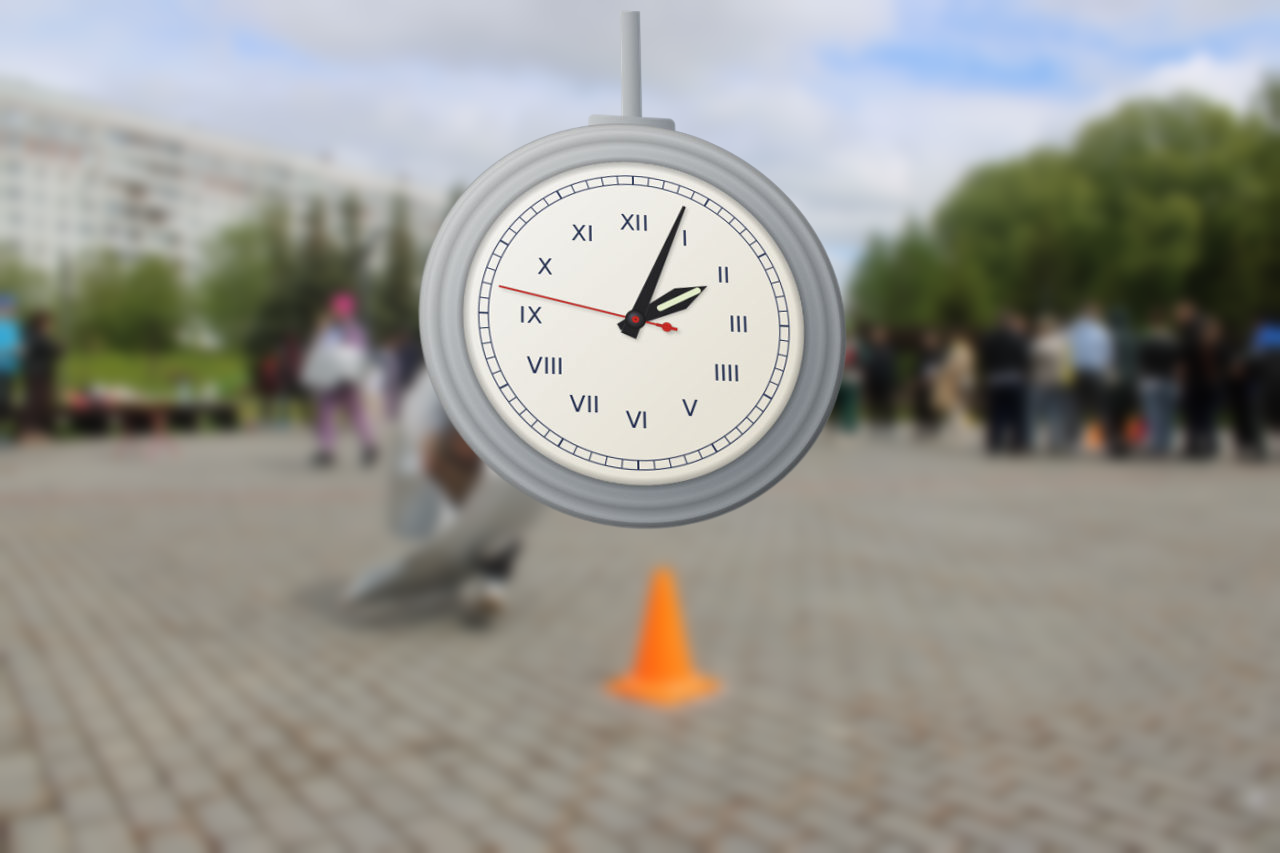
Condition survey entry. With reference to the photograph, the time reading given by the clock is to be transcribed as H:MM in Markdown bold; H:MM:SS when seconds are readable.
**2:03:47**
